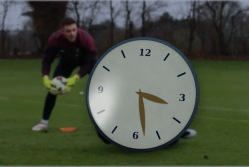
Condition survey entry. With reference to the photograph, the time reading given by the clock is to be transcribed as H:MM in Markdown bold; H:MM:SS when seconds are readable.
**3:28**
